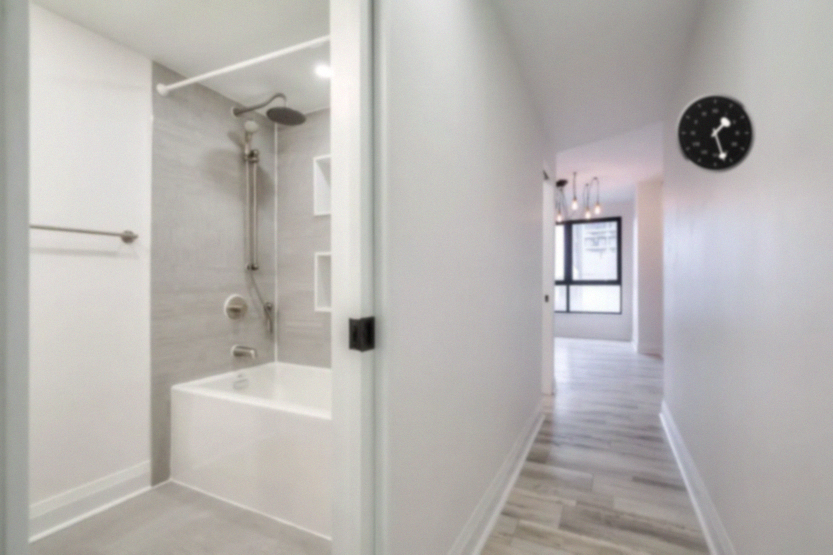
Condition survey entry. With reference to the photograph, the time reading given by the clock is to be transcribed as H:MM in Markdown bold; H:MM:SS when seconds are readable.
**1:27**
